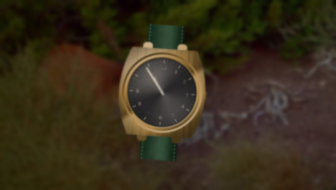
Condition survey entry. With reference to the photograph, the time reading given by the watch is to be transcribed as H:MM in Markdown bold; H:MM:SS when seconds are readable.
**10:54**
